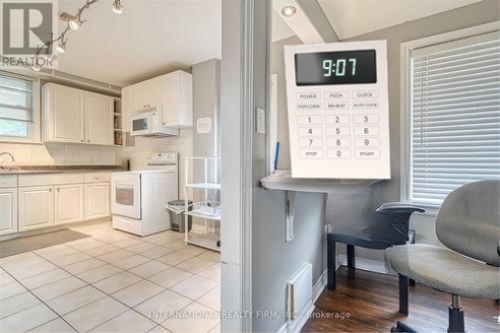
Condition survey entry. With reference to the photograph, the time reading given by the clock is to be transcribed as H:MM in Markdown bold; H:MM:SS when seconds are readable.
**9:07**
